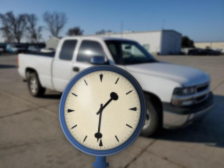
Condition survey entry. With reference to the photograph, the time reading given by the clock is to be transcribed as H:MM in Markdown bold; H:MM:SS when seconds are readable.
**1:31**
